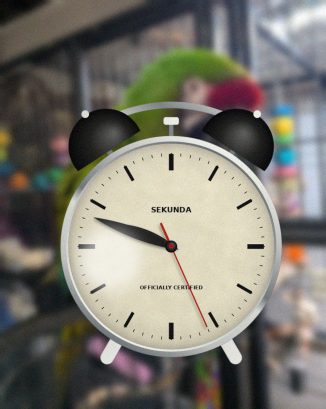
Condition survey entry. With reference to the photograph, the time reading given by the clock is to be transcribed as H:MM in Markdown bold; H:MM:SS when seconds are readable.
**9:48:26**
